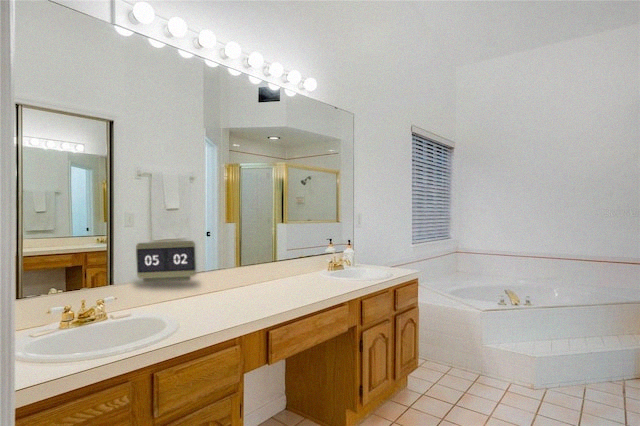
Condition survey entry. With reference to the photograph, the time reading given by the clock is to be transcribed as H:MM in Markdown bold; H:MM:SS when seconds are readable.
**5:02**
